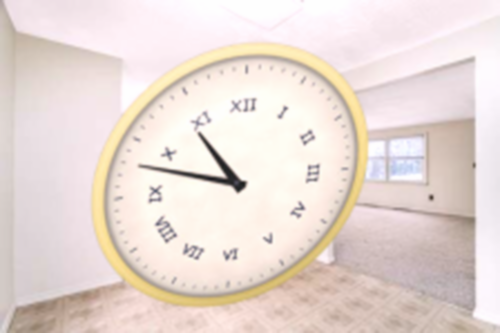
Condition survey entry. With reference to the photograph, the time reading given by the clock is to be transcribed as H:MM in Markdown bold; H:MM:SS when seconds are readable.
**10:48**
